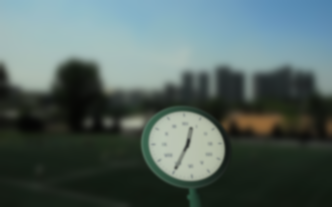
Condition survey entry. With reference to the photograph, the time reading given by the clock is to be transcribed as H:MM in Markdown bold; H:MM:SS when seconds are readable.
**12:35**
